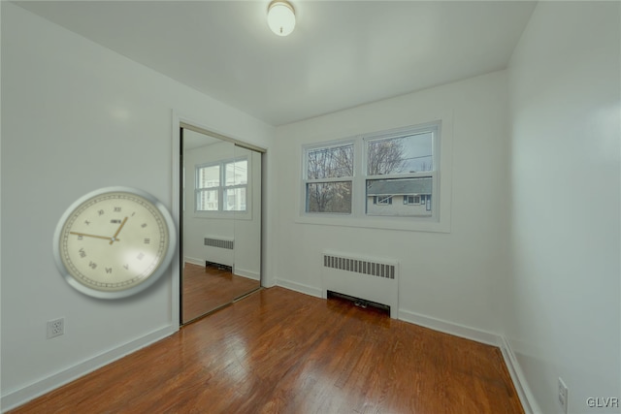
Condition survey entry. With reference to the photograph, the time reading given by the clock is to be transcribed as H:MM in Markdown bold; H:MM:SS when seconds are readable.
**12:46**
